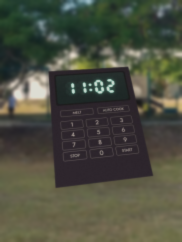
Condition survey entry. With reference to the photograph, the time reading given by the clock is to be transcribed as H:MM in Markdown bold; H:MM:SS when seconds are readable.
**11:02**
